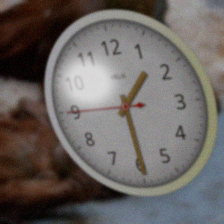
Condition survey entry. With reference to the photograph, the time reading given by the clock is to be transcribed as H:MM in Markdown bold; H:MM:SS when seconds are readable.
**1:29:45**
